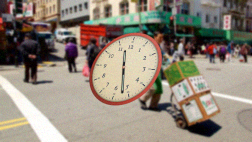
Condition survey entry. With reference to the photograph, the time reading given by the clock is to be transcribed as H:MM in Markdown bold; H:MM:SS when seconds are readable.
**11:27**
